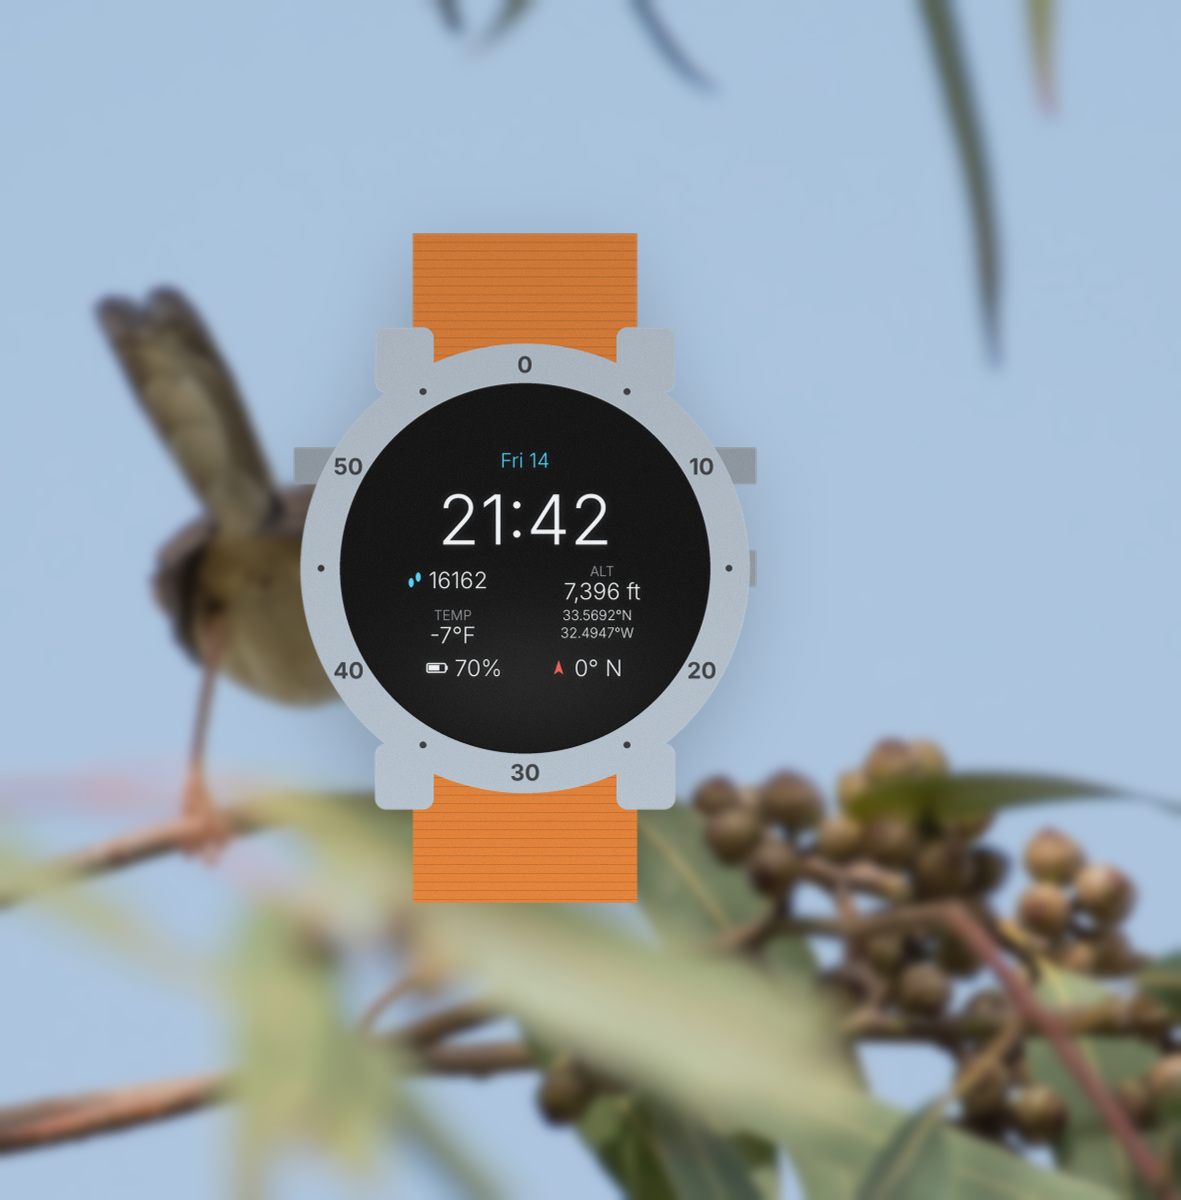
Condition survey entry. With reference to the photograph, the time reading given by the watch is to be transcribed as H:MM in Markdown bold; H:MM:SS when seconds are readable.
**21:42**
